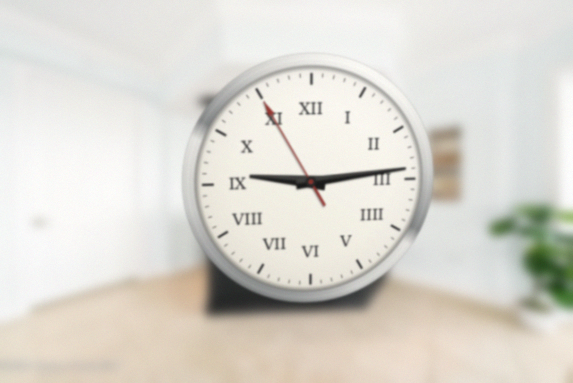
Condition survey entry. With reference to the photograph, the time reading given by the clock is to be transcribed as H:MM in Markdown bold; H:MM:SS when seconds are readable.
**9:13:55**
